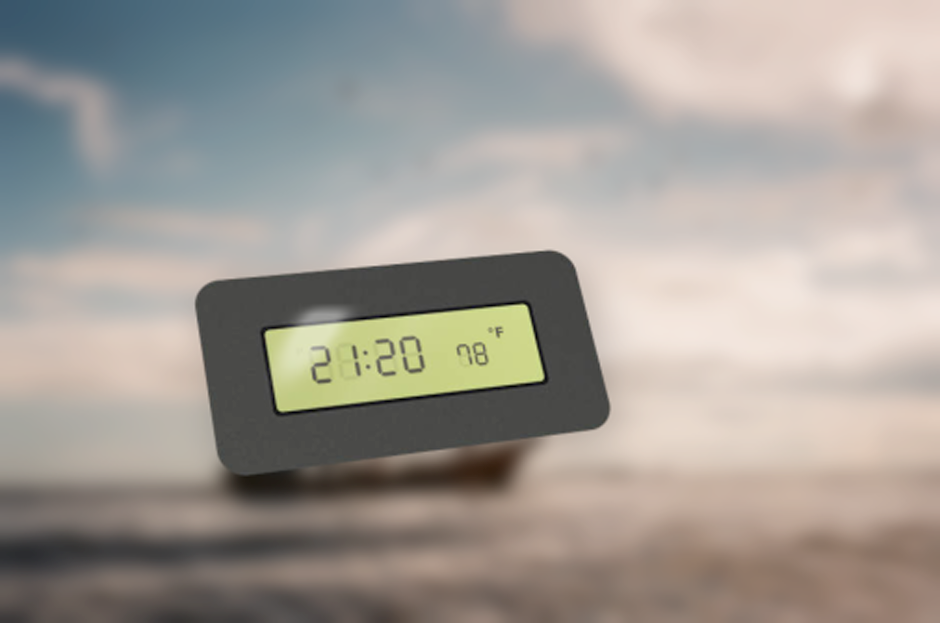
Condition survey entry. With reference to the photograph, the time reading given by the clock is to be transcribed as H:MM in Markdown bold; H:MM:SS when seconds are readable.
**21:20**
